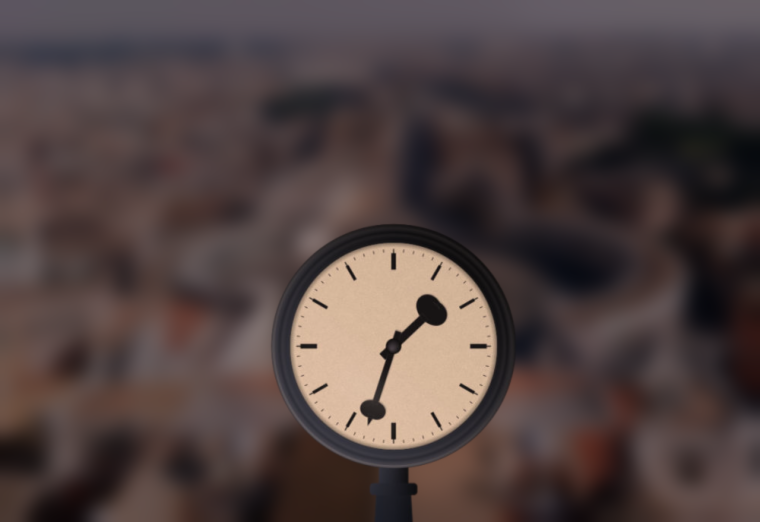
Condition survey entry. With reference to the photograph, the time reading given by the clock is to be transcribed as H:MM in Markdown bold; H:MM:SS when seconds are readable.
**1:33**
